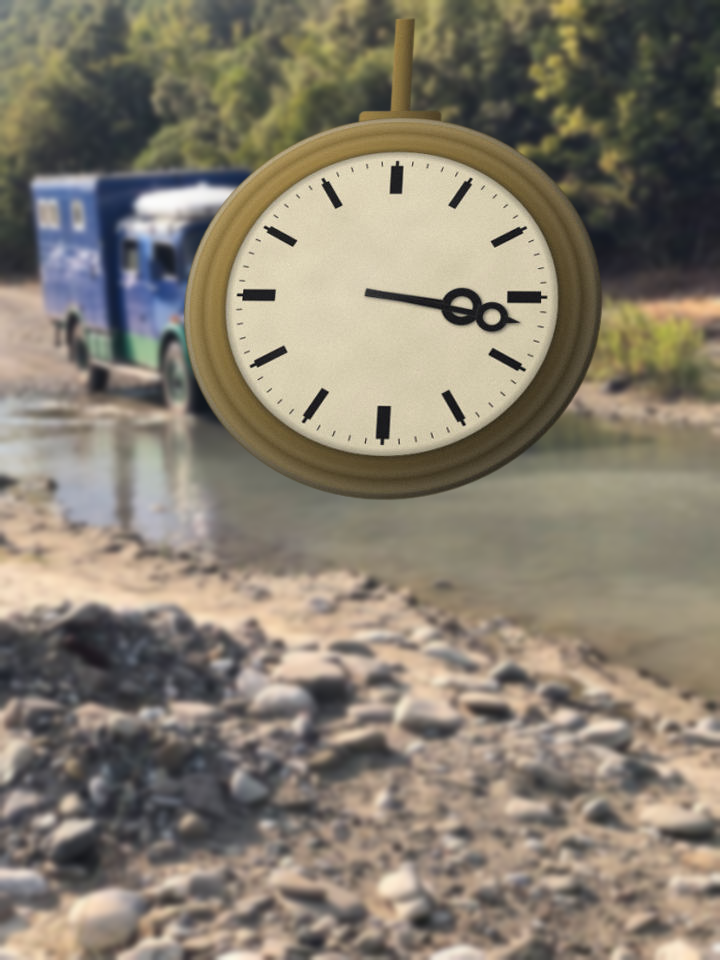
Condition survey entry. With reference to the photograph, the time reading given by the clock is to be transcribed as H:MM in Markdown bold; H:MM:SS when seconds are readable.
**3:17**
